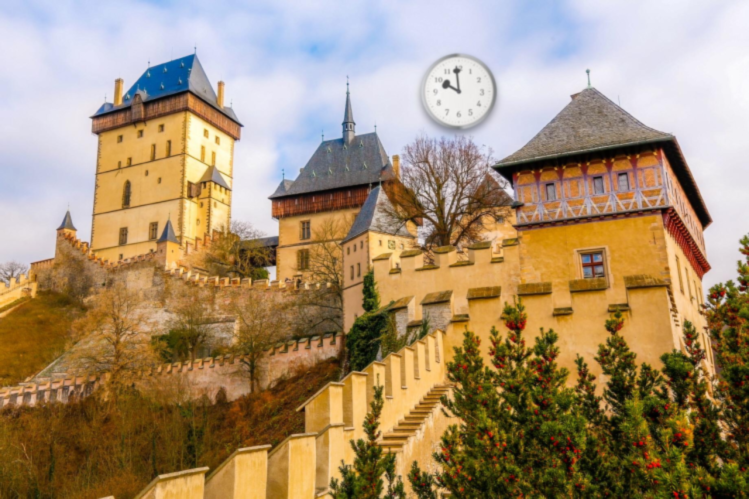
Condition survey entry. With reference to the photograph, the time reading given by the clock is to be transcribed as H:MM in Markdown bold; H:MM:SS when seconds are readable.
**9:59**
